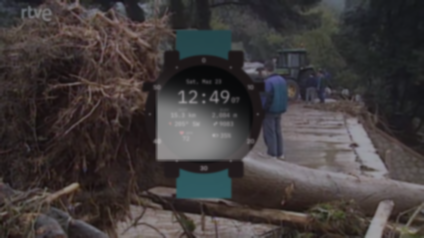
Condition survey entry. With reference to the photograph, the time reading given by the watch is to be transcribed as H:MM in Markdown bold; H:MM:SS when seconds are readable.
**12:49**
